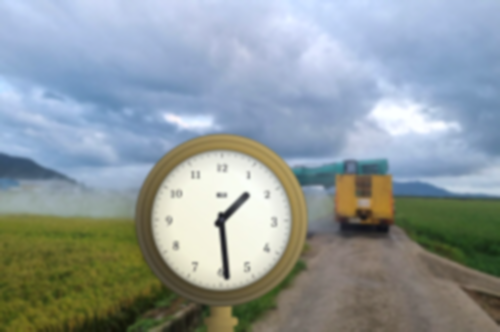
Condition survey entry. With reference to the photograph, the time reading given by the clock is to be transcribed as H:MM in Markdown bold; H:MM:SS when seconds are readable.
**1:29**
